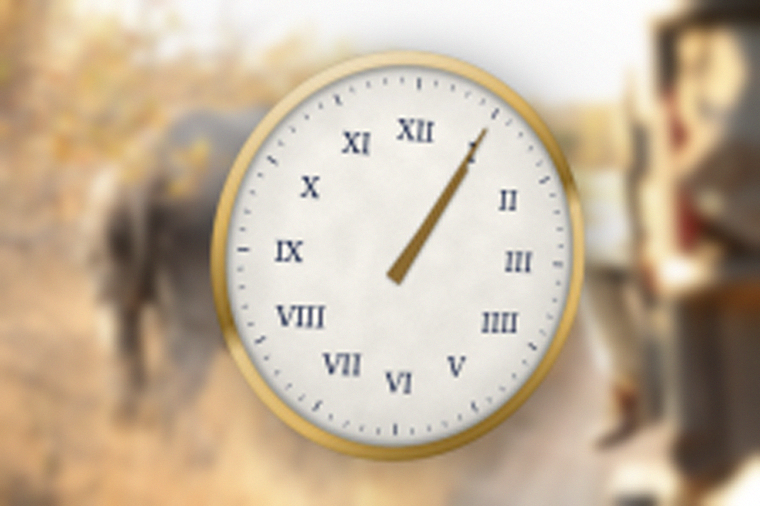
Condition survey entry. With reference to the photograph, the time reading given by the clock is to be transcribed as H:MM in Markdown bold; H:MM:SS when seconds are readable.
**1:05**
